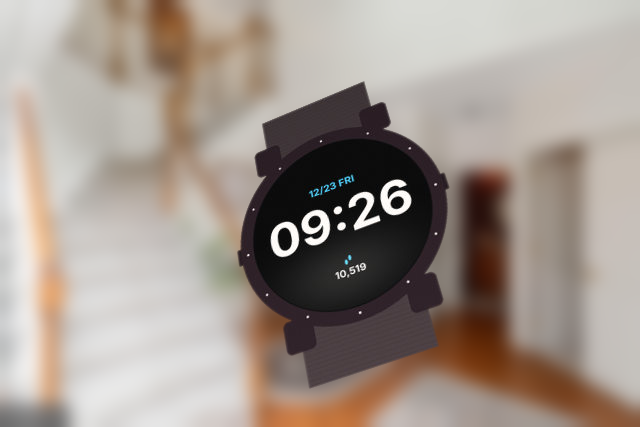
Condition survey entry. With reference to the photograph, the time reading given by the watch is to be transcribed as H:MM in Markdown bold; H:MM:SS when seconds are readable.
**9:26**
